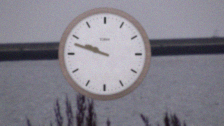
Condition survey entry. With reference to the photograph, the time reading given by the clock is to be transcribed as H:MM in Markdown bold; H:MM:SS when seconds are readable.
**9:48**
